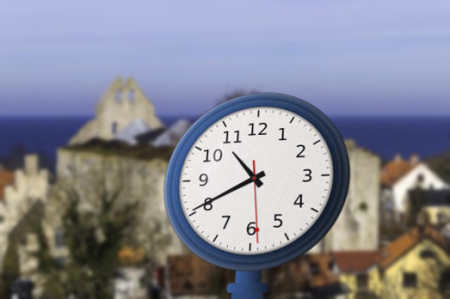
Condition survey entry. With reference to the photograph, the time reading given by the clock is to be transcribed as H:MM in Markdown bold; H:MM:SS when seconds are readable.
**10:40:29**
